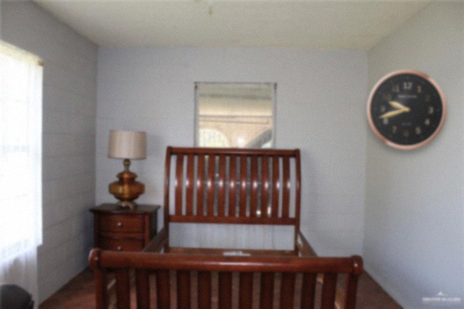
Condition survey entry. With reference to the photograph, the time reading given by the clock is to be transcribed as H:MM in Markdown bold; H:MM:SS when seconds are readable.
**9:42**
